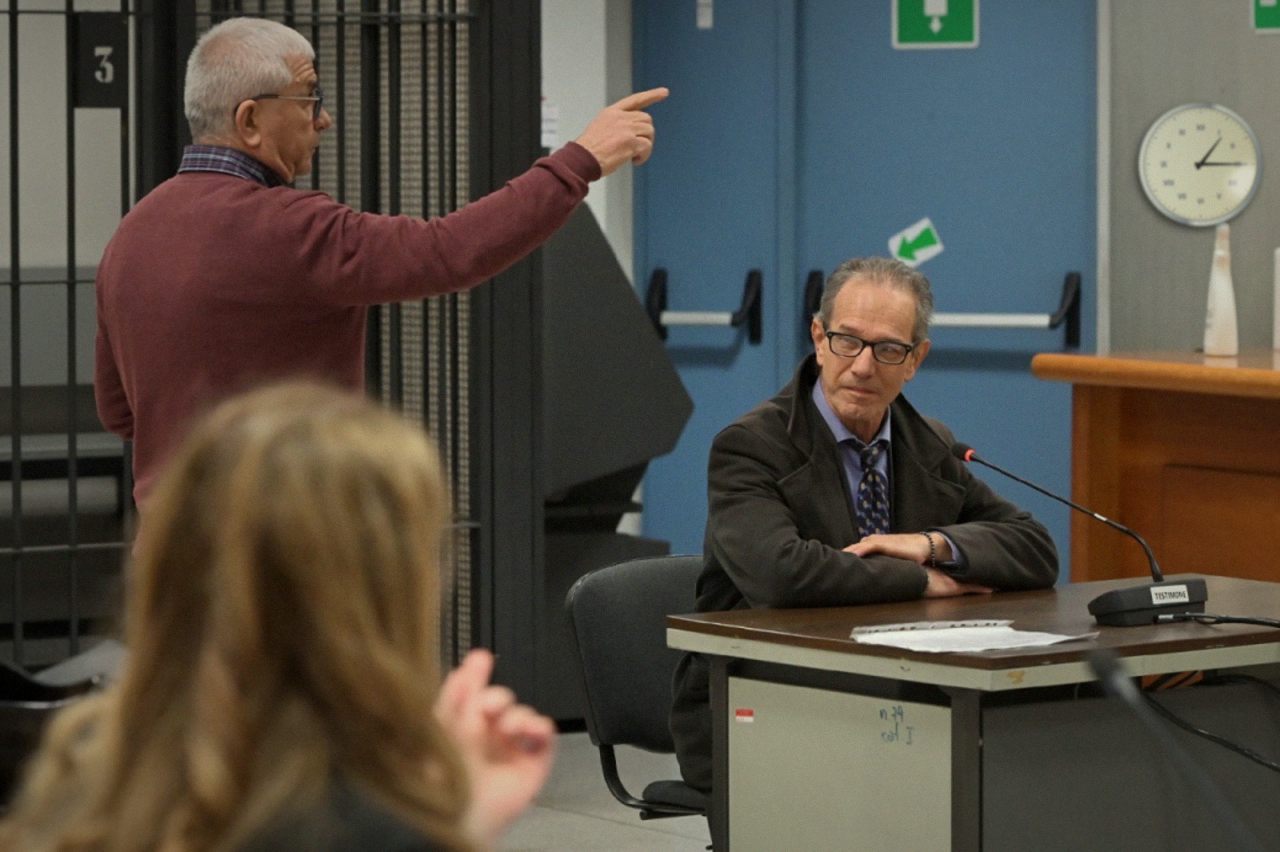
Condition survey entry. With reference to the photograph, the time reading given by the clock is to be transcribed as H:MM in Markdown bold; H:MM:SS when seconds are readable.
**1:15**
